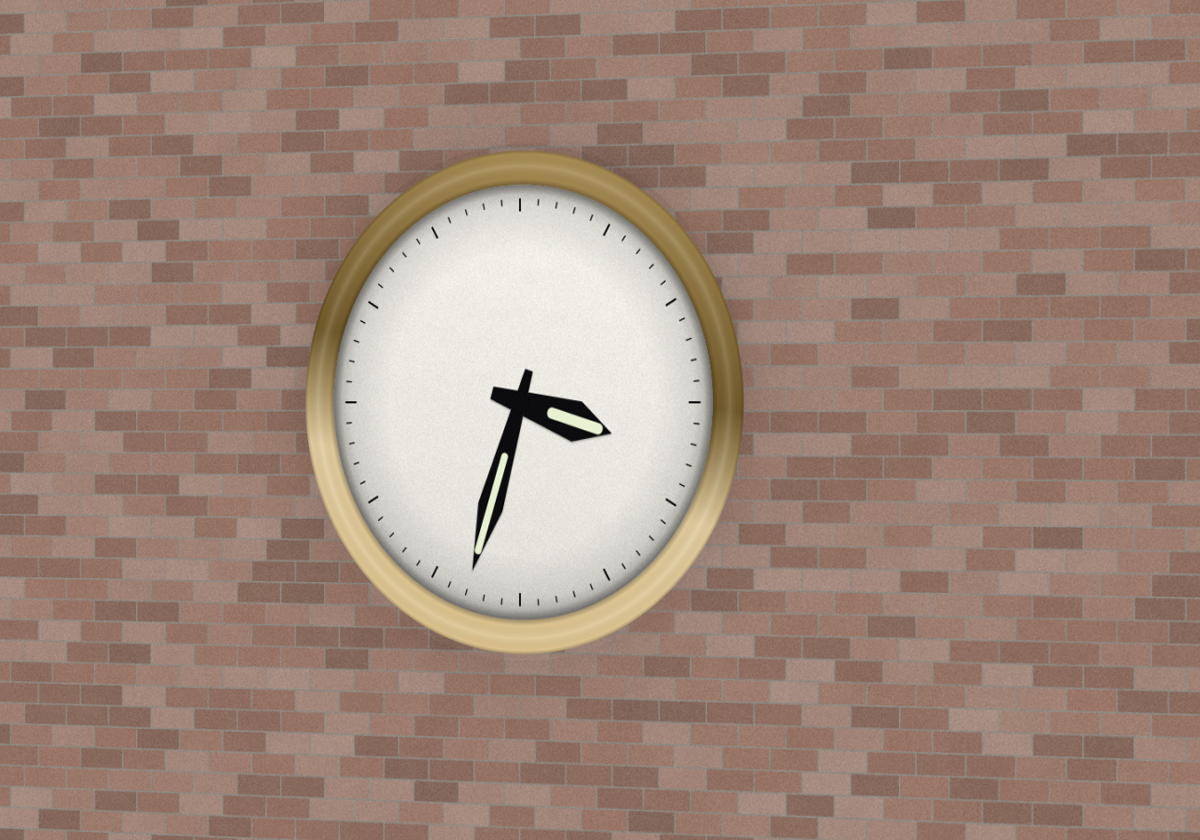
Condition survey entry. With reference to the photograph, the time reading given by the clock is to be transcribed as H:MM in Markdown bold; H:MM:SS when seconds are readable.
**3:33**
